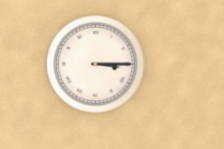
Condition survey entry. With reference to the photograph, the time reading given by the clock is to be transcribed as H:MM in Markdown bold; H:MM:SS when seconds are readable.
**3:15**
